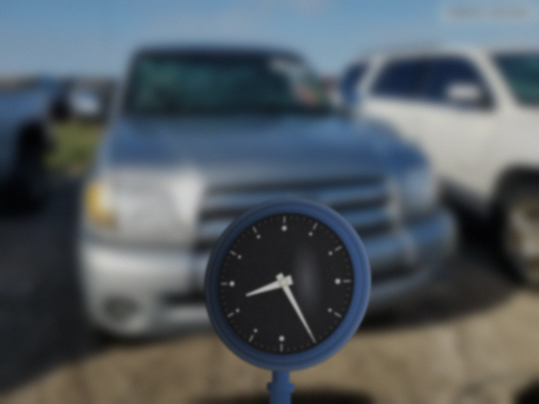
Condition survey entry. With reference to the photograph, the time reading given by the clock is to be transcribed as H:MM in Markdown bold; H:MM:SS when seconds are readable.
**8:25**
